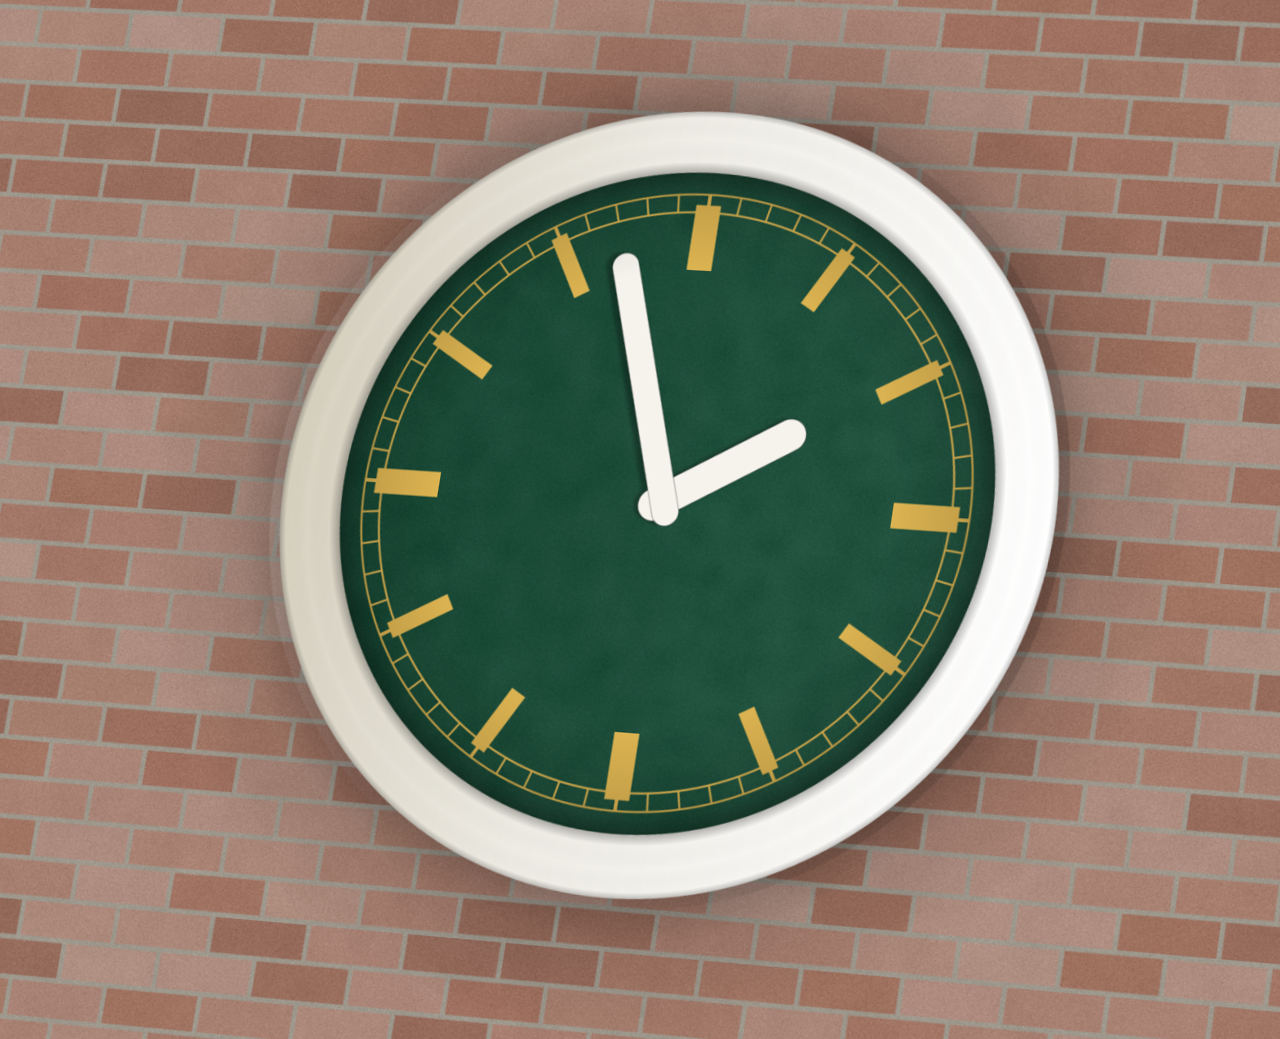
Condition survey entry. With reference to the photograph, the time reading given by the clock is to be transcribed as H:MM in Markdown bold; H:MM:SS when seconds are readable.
**1:57**
